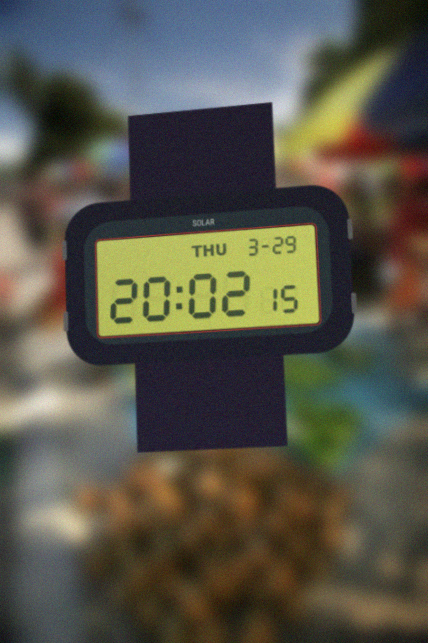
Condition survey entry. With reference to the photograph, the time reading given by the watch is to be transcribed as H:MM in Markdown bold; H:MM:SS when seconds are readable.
**20:02:15**
